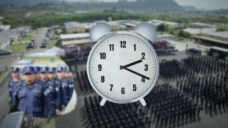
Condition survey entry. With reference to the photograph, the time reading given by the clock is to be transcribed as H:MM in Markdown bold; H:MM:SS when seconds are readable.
**2:19**
